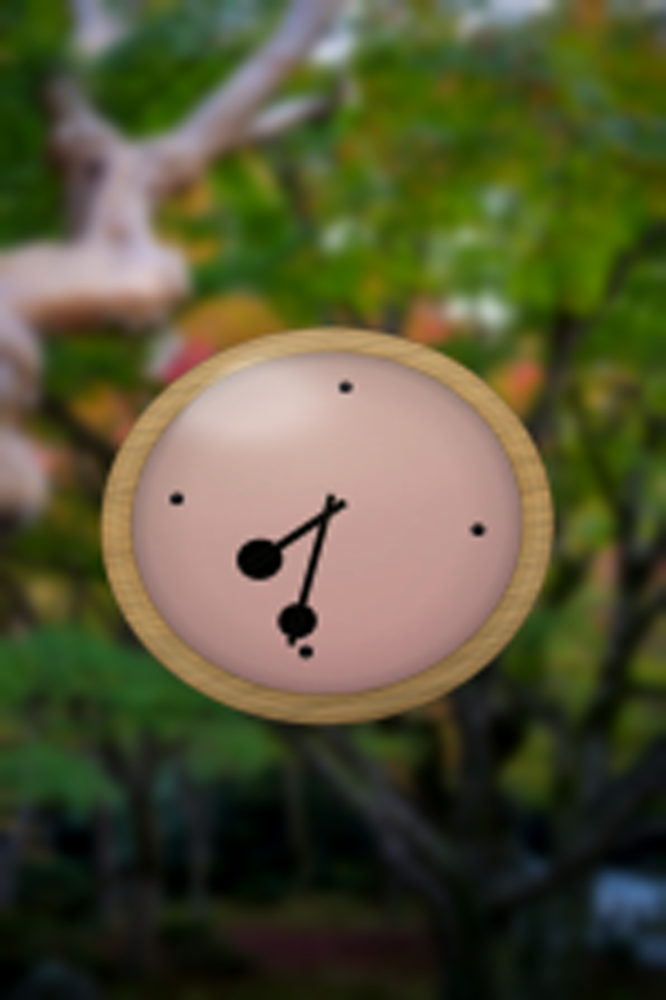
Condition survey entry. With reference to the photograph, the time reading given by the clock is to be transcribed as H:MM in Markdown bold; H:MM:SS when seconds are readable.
**7:31**
